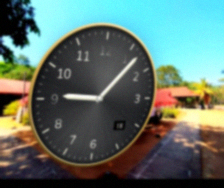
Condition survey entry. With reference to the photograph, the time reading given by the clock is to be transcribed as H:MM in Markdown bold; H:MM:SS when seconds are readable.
**9:07**
